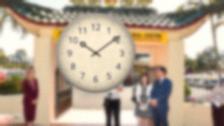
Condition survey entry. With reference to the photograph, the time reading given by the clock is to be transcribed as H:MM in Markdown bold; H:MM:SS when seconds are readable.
**10:09**
